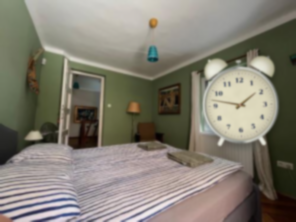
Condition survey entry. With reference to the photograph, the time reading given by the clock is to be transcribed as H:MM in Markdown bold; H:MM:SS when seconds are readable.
**1:47**
